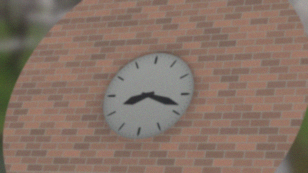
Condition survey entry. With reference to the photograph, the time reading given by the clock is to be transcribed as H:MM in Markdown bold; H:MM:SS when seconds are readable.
**8:18**
